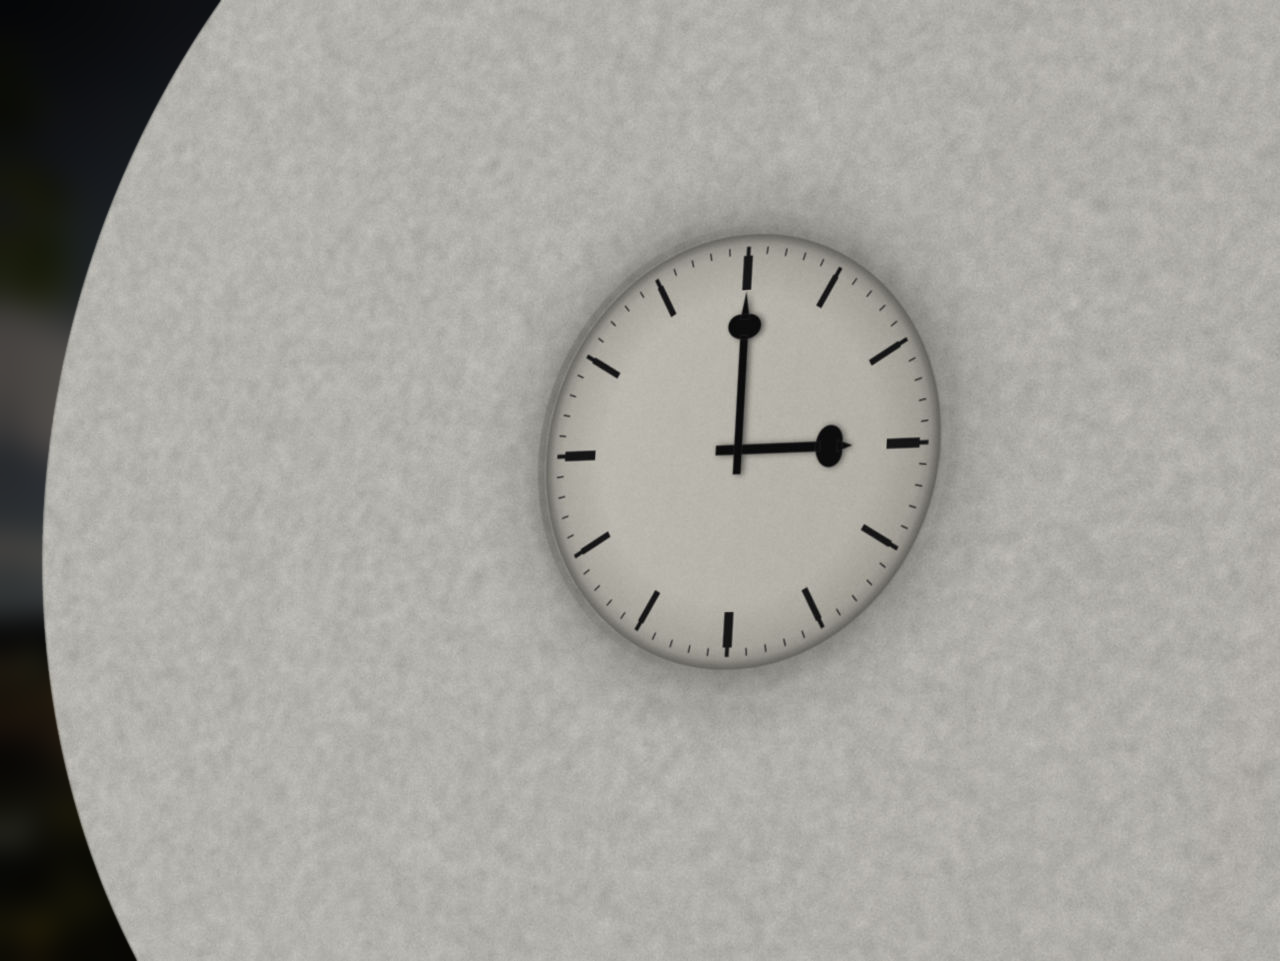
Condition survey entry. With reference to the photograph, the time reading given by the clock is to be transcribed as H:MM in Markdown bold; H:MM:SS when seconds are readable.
**3:00**
